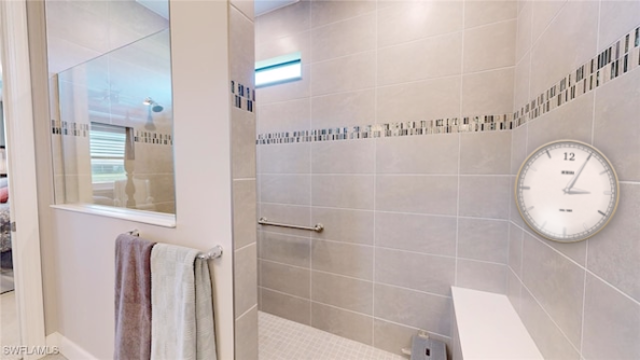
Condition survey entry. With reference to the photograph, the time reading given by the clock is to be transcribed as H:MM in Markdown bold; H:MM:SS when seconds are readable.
**3:05**
